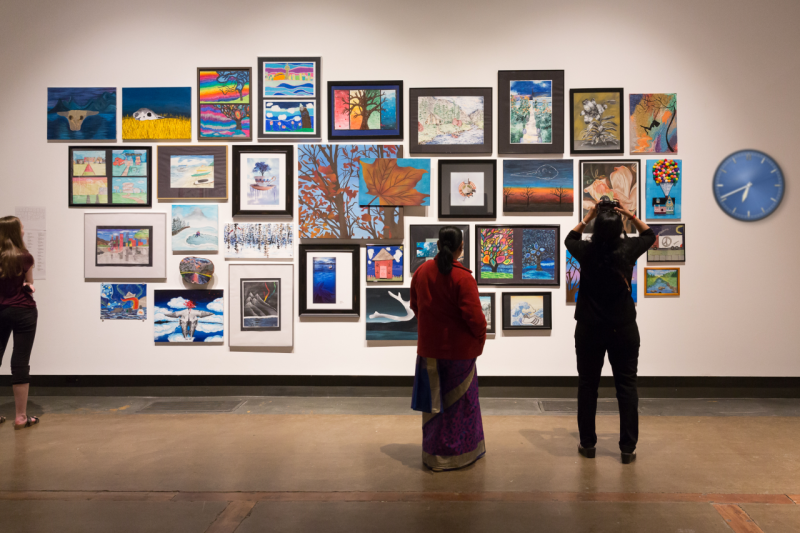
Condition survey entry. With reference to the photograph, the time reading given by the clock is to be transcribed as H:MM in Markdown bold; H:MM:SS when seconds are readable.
**6:41**
